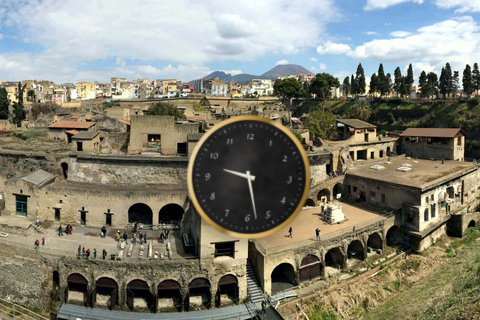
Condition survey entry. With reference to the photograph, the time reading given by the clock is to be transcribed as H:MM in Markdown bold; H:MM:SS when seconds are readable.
**9:28**
